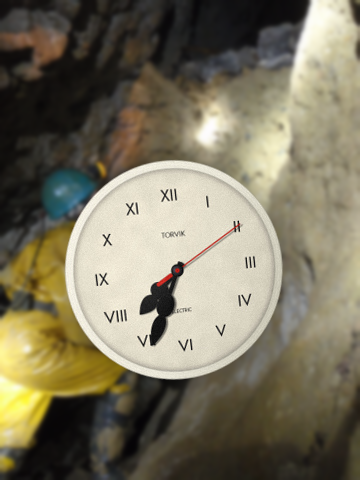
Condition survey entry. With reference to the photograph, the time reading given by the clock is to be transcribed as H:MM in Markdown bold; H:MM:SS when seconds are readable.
**7:34:10**
